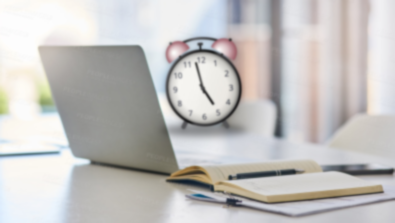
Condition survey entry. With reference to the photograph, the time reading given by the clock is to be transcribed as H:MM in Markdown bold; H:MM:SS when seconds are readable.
**4:58**
